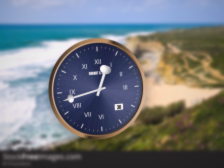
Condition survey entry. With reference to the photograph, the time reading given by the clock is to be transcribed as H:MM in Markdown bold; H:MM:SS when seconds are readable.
**12:43**
